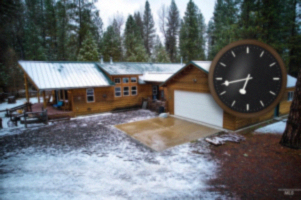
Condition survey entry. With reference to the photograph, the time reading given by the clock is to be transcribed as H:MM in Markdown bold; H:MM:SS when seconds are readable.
**6:43**
